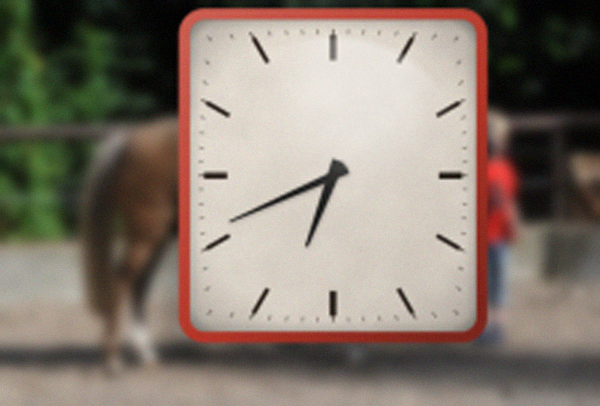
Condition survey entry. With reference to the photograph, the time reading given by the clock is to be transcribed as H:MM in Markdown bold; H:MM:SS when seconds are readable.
**6:41**
